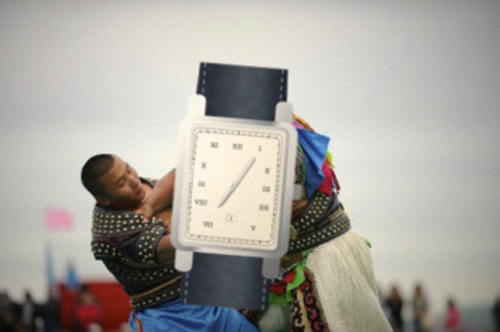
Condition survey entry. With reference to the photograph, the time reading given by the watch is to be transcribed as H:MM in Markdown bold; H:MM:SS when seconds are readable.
**7:05**
